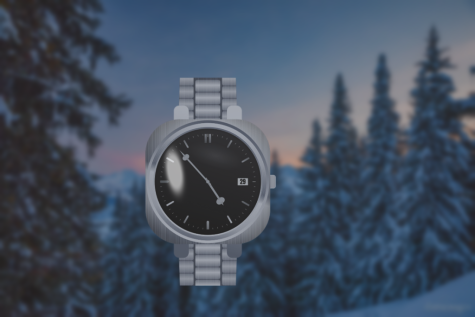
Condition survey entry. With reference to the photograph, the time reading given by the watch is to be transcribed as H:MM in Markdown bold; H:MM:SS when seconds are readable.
**4:53**
